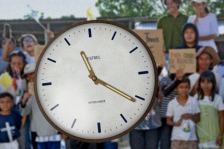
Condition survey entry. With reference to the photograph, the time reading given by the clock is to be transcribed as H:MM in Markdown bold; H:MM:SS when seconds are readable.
**11:21**
